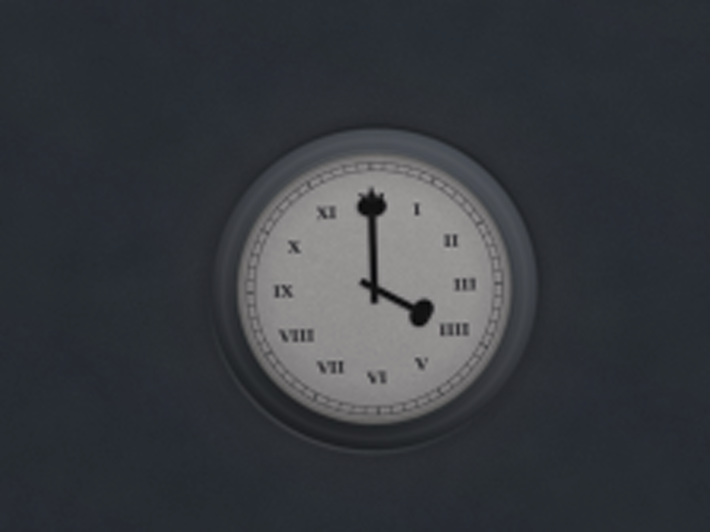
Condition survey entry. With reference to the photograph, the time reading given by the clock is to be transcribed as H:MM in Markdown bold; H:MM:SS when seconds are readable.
**4:00**
